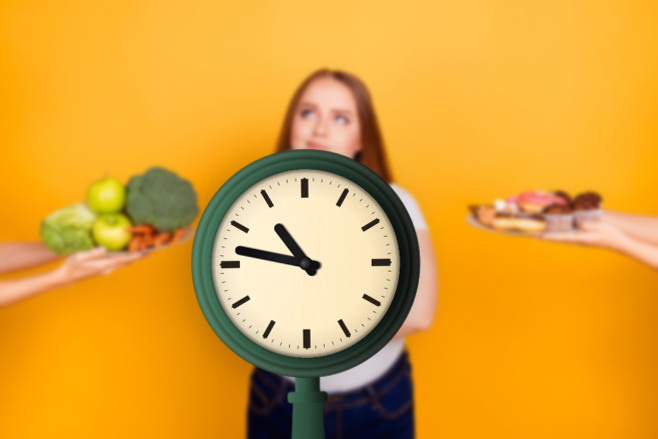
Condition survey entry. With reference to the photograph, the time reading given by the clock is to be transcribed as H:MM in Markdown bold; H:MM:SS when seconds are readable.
**10:47**
